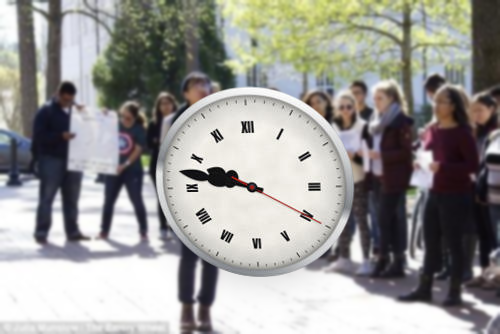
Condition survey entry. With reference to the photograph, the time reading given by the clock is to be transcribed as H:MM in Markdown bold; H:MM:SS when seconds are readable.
**9:47:20**
